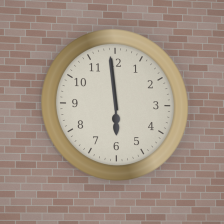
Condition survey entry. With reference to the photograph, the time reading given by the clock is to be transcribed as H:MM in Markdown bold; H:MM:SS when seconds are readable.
**5:59**
